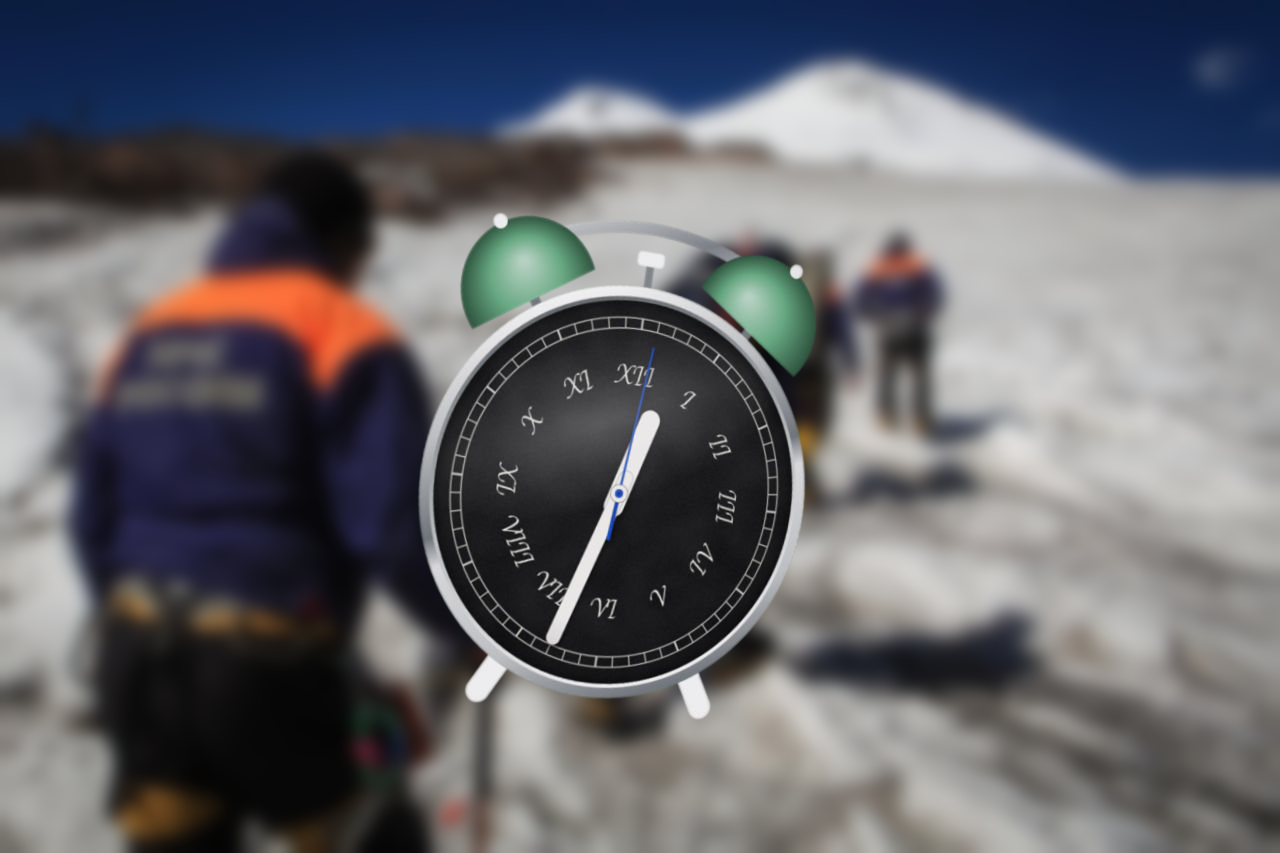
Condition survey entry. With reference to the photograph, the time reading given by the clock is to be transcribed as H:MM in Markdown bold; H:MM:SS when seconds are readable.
**12:33:01**
